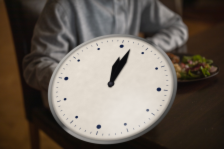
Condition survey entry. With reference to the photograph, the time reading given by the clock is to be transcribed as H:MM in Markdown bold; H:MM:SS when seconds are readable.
**12:02**
